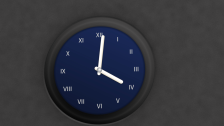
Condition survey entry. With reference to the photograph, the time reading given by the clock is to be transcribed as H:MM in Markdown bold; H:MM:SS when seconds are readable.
**4:01**
